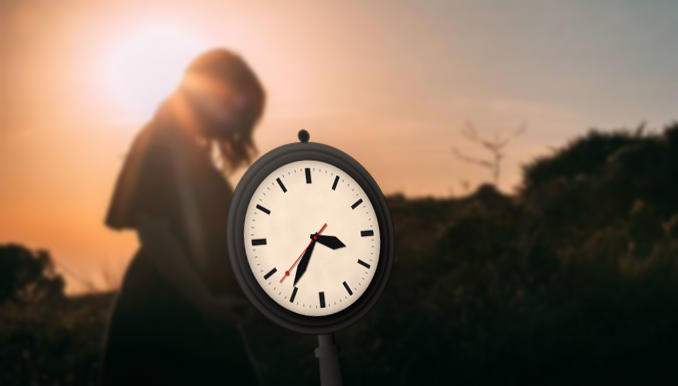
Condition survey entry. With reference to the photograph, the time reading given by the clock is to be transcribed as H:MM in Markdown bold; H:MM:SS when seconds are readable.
**3:35:38**
